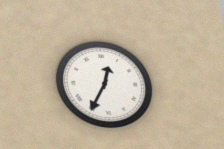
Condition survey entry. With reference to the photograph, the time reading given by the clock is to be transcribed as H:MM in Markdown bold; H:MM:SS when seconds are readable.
**12:35**
